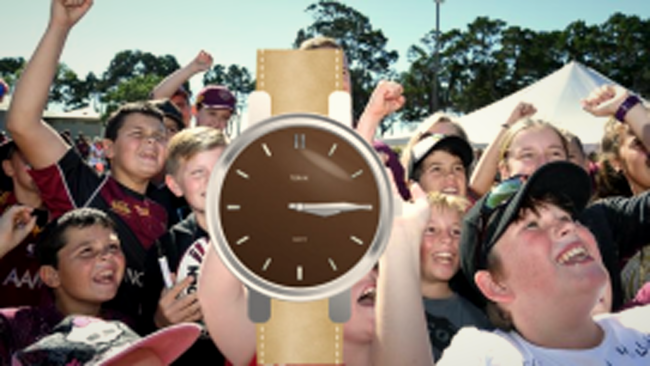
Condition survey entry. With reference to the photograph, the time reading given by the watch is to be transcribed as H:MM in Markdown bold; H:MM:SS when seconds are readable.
**3:15**
